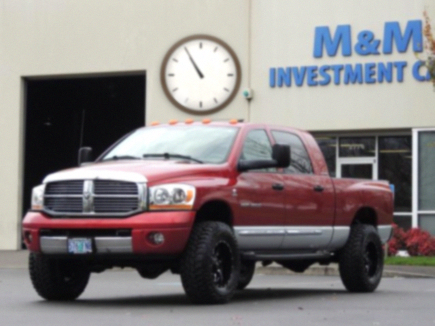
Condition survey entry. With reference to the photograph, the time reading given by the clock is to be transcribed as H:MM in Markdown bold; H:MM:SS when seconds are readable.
**10:55**
